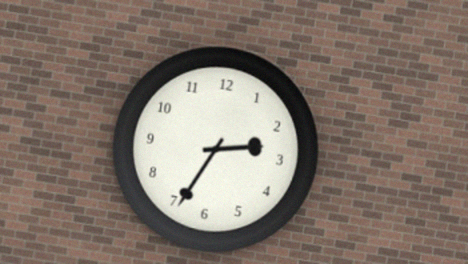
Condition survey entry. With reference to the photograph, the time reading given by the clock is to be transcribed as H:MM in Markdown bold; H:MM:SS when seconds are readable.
**2:34**
